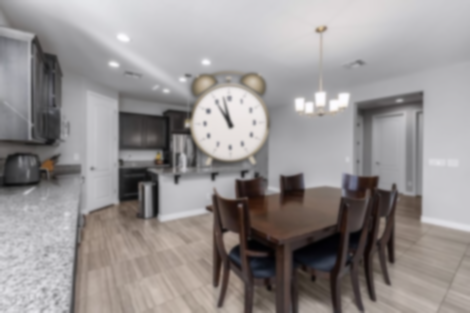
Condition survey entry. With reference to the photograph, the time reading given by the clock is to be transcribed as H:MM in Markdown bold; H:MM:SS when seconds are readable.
**10:58**
